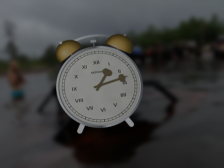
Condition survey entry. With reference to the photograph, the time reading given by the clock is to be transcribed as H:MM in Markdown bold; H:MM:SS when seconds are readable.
**1:13**
